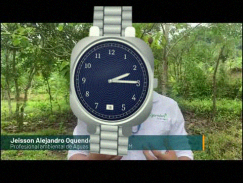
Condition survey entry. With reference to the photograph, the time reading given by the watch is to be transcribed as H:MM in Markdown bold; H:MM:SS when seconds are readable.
**2:15**
